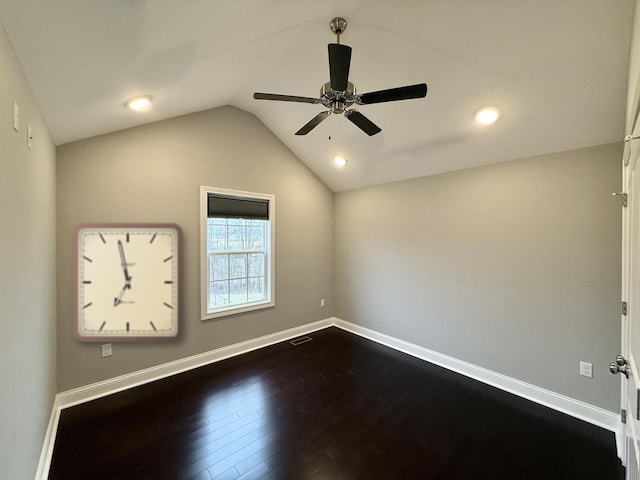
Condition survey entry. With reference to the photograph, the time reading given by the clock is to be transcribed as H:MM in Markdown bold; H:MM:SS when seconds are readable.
**6:58**
